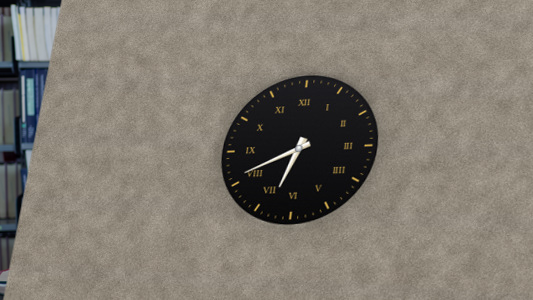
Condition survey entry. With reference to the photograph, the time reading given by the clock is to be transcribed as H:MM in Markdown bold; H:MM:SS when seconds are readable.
**6:41**
